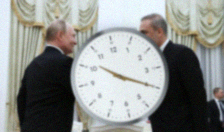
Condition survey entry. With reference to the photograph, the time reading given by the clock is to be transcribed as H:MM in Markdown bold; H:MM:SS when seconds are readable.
**10:20**
